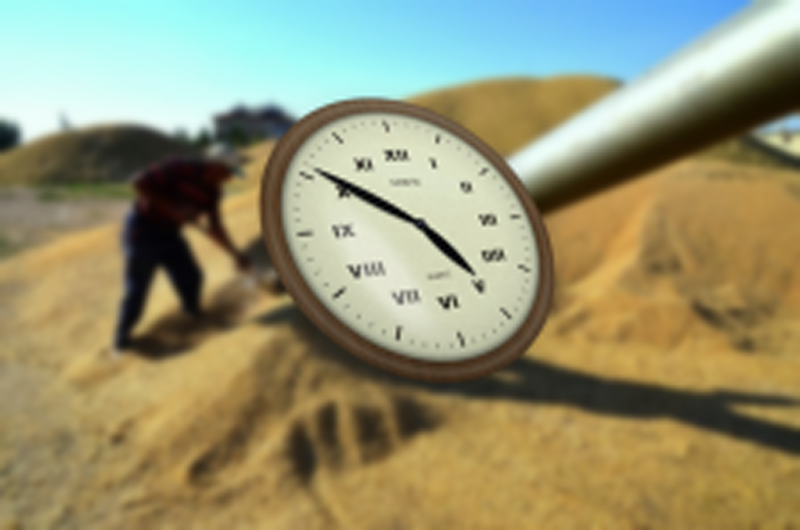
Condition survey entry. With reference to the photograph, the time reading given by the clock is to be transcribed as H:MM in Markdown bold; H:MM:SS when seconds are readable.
**4:51**
